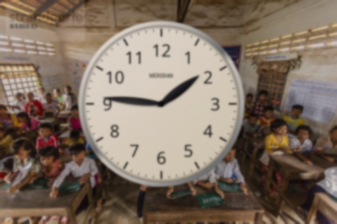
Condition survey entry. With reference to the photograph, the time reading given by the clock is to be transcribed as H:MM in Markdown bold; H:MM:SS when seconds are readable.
**1:46**
